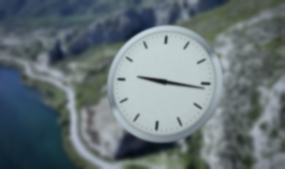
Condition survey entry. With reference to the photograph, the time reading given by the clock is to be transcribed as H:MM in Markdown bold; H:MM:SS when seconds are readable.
**9:16**
